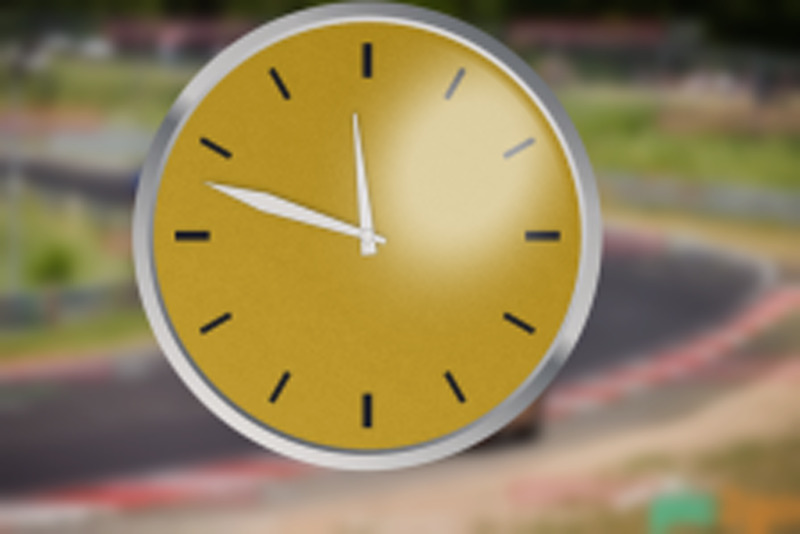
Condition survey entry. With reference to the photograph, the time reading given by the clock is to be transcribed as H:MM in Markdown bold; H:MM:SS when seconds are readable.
**11:48**
